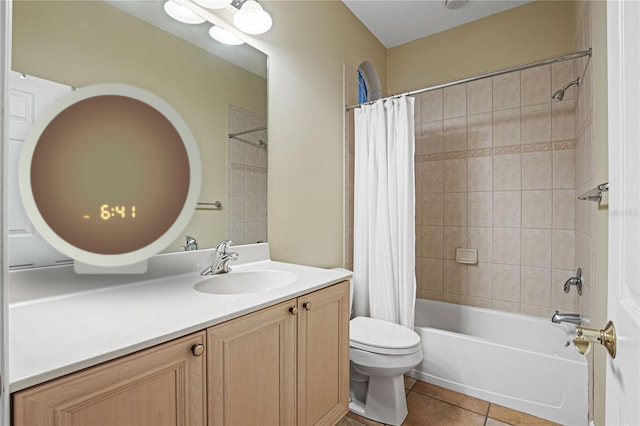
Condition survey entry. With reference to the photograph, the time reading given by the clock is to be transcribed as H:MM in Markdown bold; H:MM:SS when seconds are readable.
**6:41**
